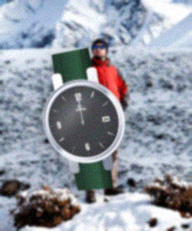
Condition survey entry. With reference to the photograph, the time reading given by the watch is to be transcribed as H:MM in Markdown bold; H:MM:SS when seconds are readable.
**12:00**
